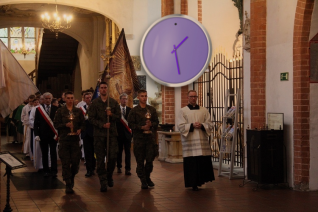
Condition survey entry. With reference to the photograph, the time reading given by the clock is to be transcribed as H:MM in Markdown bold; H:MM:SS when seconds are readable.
**1:28**
